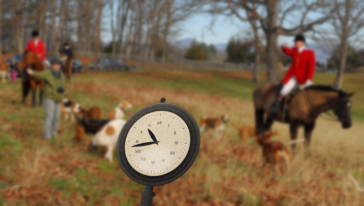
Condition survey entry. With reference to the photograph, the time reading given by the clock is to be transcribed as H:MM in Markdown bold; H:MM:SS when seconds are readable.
**10:43**
